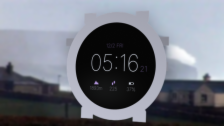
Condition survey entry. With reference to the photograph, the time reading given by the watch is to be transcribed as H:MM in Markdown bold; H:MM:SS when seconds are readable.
**5:16**
